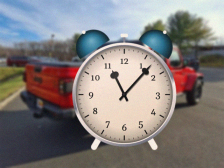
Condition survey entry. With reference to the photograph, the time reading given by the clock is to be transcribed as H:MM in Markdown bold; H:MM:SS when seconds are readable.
**11:07**
